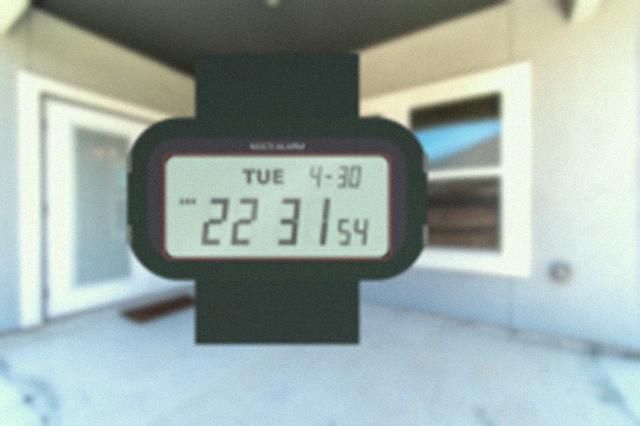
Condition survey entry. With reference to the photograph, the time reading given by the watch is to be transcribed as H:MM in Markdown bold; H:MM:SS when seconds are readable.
**22:31:54**
